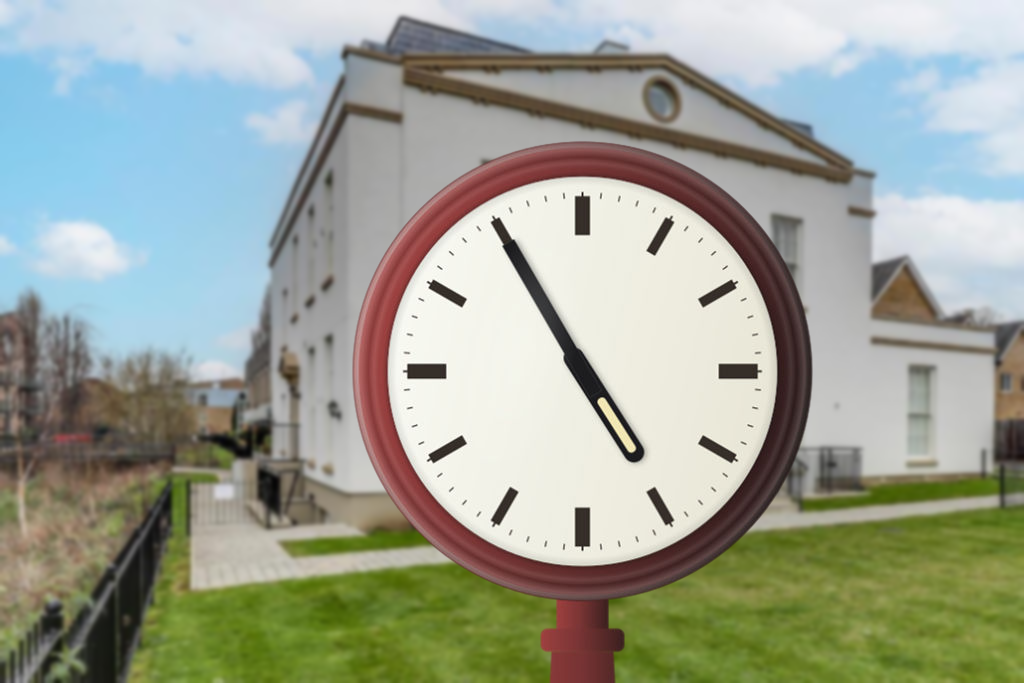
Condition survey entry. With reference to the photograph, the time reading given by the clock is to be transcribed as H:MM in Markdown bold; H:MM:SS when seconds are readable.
**4:55**
